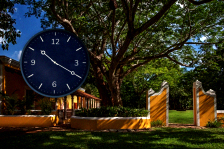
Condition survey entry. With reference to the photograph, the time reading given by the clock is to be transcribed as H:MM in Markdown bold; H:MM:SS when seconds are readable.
**10:20**
